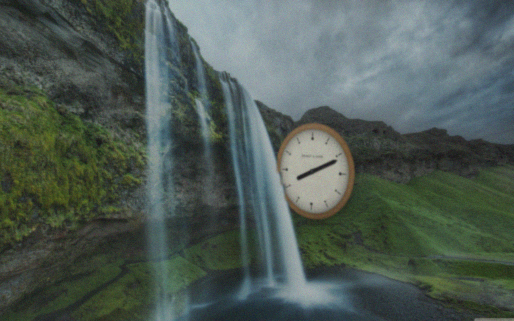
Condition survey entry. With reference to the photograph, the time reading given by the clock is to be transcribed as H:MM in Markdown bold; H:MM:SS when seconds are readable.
**8:11**
